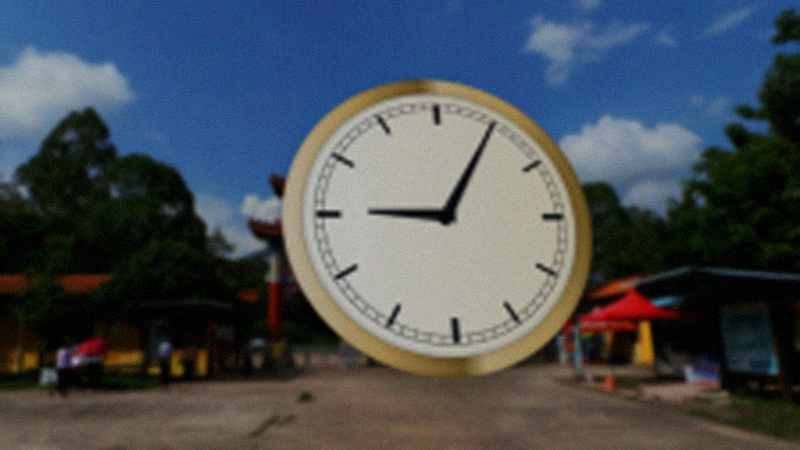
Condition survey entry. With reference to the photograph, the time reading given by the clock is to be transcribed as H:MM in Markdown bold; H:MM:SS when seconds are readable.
**9:05**
